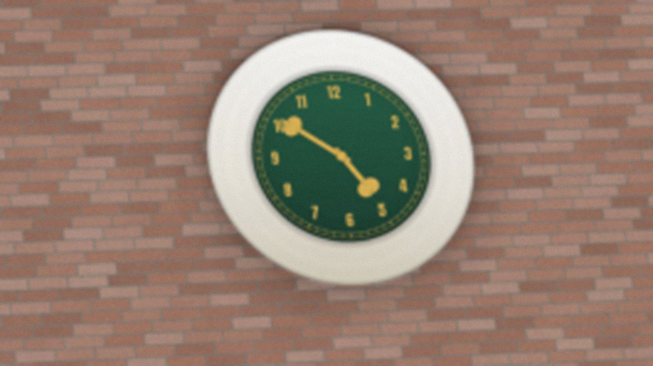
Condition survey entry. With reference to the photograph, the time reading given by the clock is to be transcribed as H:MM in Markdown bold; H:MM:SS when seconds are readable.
**4:51**
